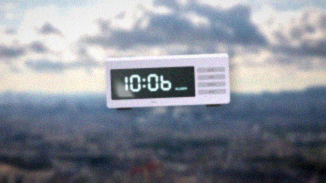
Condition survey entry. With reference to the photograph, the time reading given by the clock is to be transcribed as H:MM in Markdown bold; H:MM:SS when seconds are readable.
**10:06**
